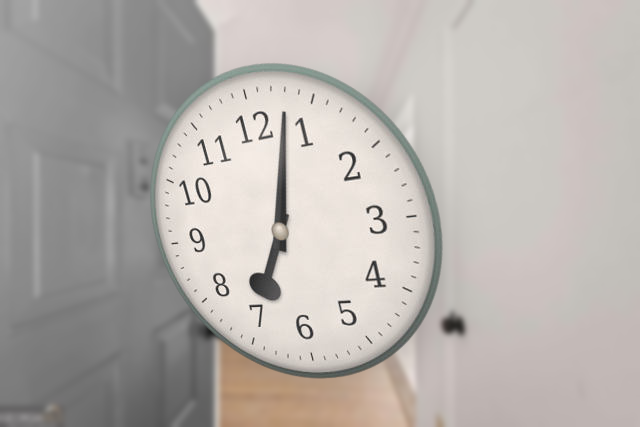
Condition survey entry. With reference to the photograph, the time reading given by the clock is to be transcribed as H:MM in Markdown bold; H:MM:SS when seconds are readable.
**7:03**
